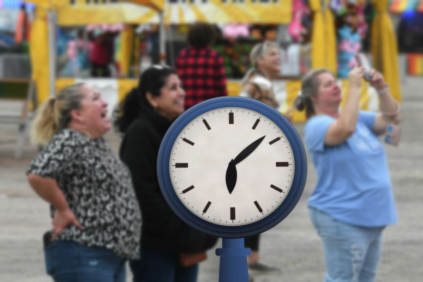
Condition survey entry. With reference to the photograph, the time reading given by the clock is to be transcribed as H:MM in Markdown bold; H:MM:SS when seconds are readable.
**6:08**
